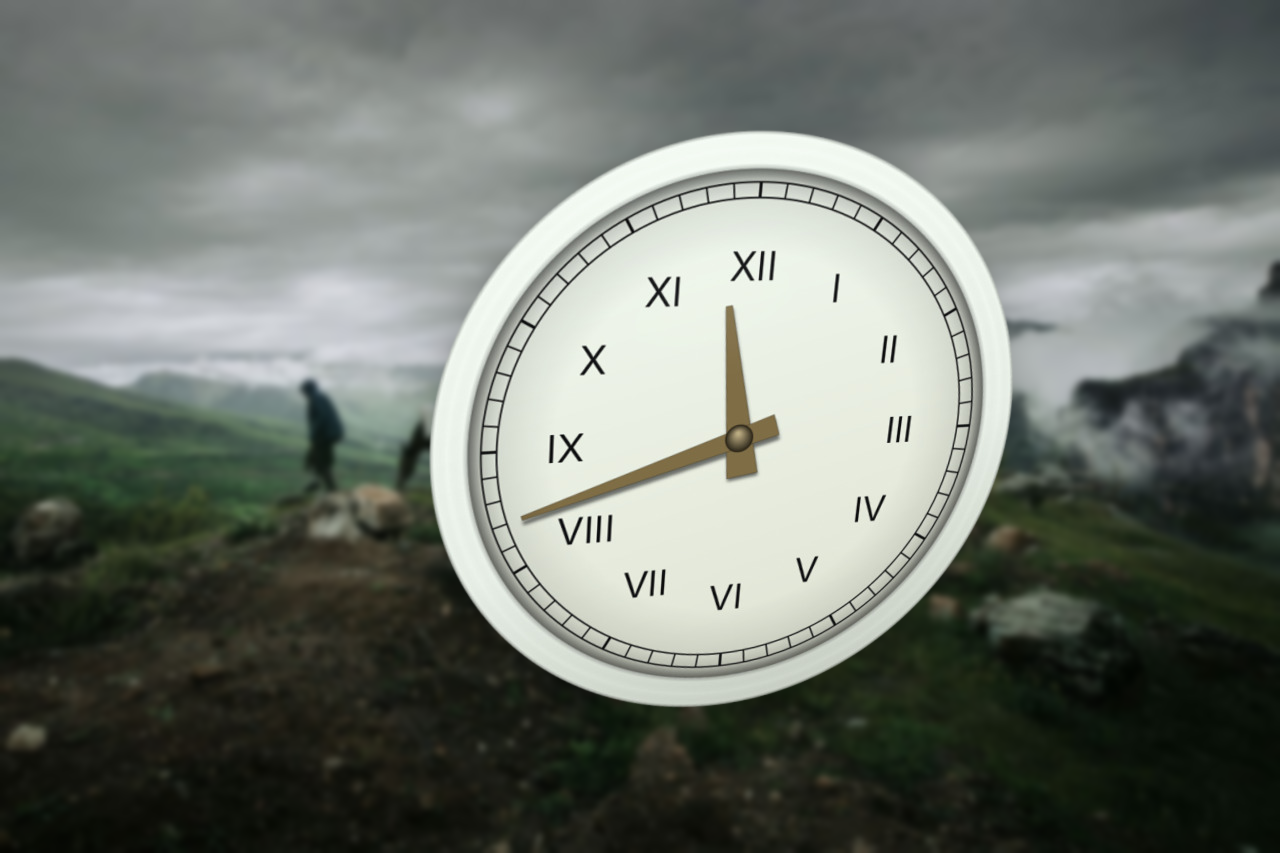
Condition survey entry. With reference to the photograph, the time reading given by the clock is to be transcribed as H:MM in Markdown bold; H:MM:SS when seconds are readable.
**11:42**
